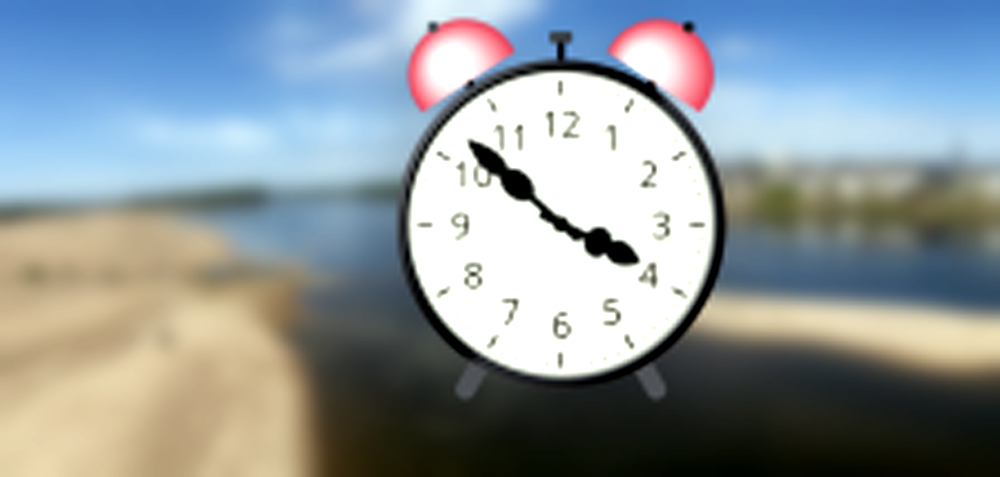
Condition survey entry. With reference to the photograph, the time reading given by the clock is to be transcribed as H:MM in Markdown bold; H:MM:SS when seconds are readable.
**3:52**
